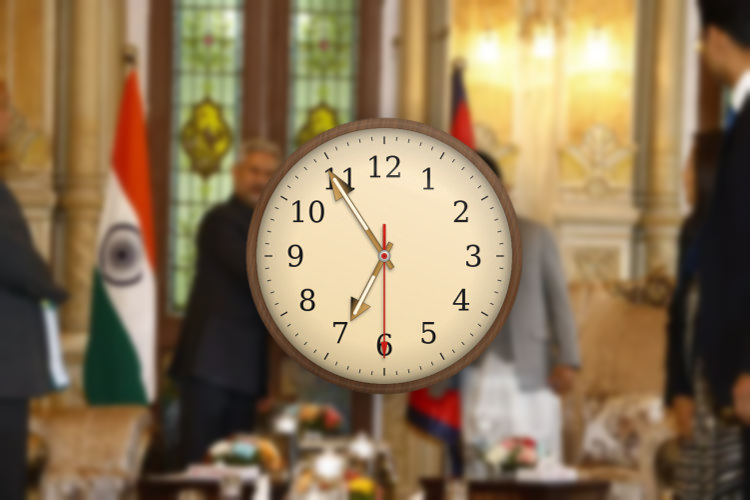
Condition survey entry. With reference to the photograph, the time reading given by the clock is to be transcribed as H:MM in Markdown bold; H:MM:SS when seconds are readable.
**6:54:30**
